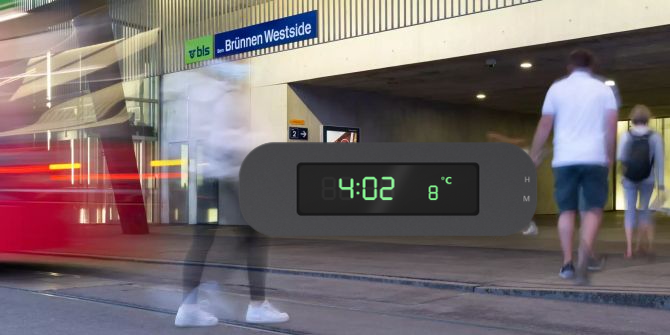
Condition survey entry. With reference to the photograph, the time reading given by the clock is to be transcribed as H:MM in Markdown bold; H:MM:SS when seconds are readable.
**4:02**
